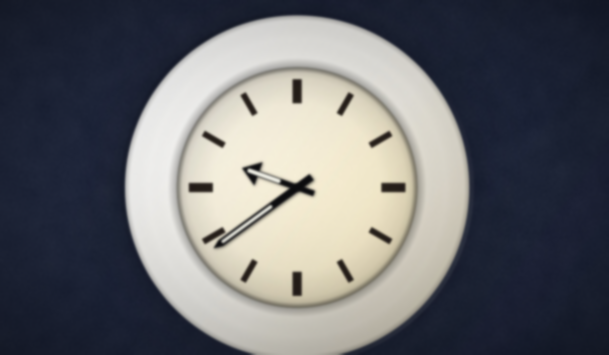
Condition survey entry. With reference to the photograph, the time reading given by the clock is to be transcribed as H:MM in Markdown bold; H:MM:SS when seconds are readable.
**9:39**
